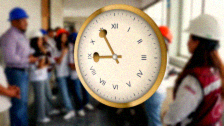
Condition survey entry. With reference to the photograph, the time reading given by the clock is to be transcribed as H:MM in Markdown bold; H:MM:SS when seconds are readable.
**8:55**
